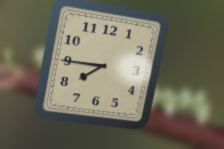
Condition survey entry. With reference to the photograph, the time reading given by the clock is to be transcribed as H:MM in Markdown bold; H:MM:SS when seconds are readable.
**7:45**
